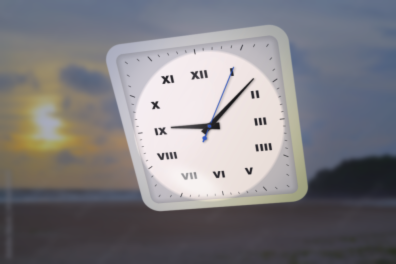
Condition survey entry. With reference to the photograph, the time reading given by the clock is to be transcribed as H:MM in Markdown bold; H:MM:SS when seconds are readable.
**9:08:05**
